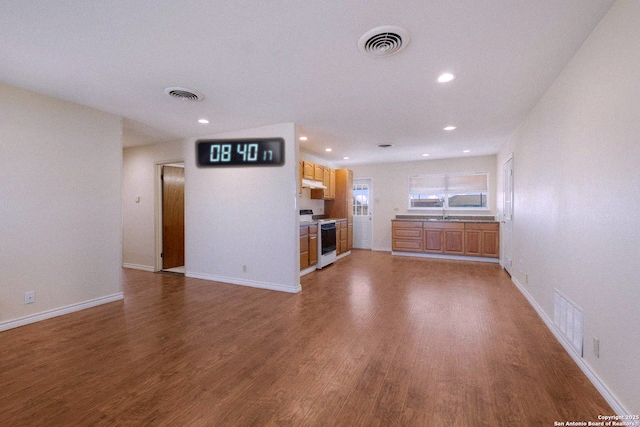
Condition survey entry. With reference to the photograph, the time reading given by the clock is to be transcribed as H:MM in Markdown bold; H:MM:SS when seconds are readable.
**8:40**
